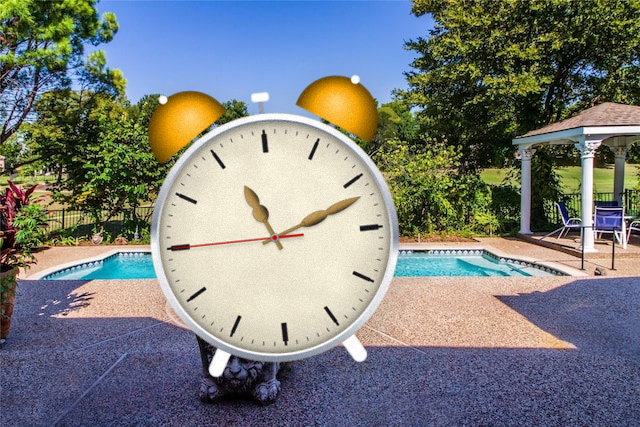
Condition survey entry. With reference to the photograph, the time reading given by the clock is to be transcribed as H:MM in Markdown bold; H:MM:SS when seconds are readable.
**11:11:45**
